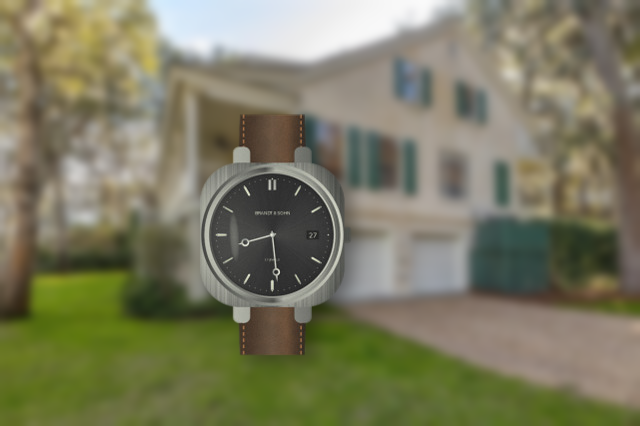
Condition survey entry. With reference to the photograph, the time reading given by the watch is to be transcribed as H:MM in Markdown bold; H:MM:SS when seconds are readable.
**8:29**
